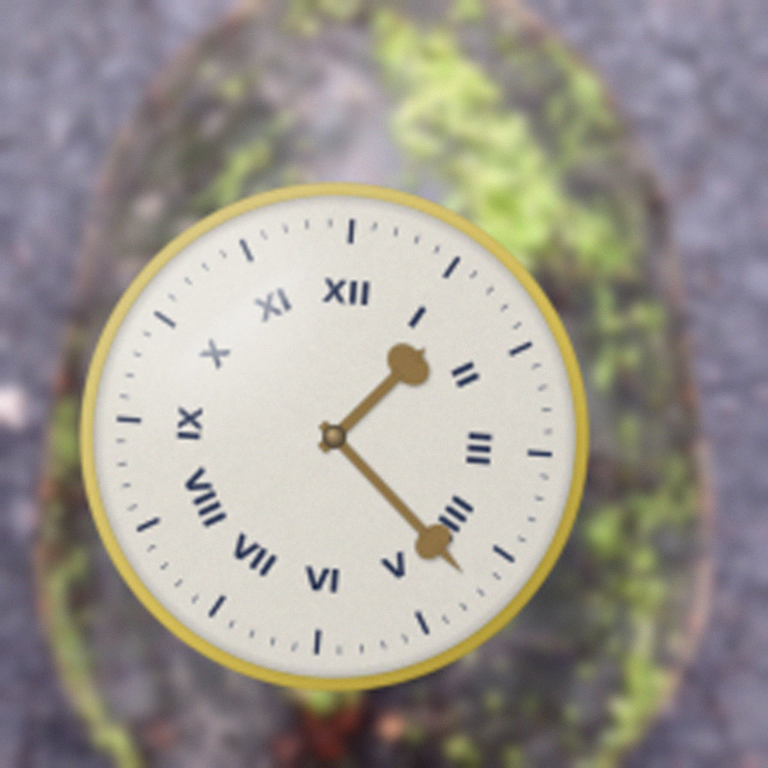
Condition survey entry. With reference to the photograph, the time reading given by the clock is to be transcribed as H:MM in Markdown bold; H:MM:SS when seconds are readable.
**1:22**
